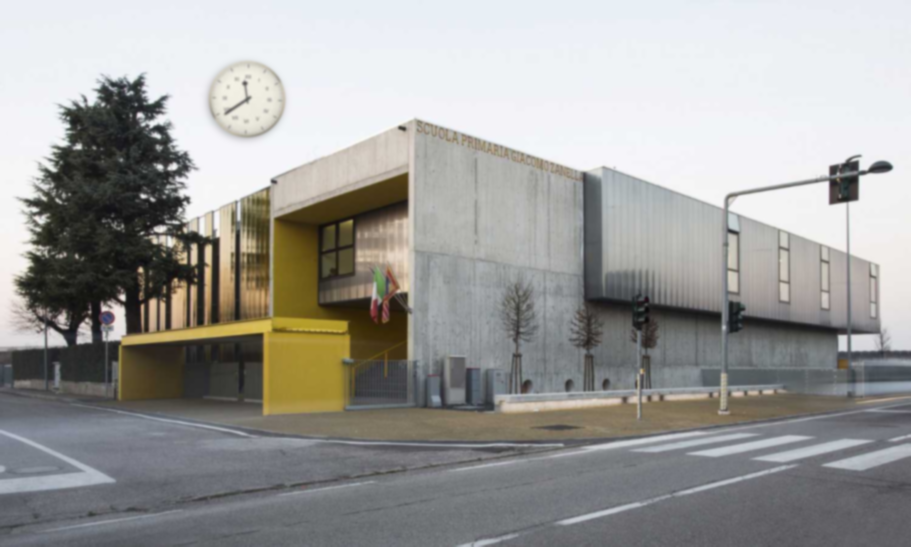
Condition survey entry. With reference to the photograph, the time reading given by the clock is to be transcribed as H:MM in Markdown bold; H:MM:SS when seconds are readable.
**11:39**
